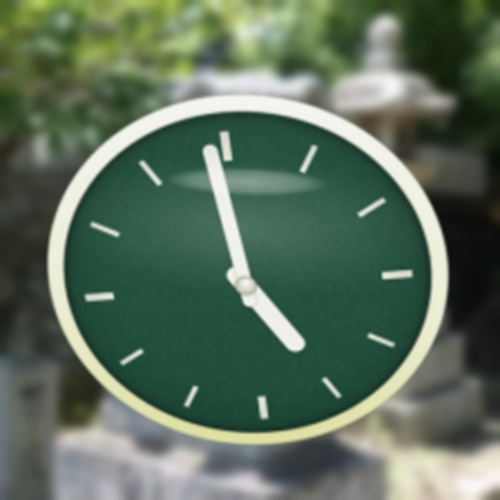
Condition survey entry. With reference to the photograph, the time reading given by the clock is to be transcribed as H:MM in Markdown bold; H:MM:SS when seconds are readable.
**4:59**
